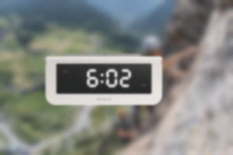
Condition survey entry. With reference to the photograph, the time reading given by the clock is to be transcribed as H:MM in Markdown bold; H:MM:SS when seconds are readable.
**6:02**
